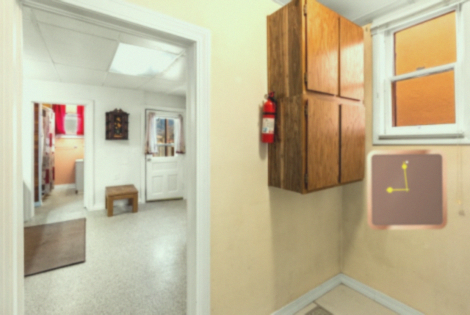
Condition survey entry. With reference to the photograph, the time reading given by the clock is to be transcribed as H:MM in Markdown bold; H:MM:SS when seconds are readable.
**8:59**
